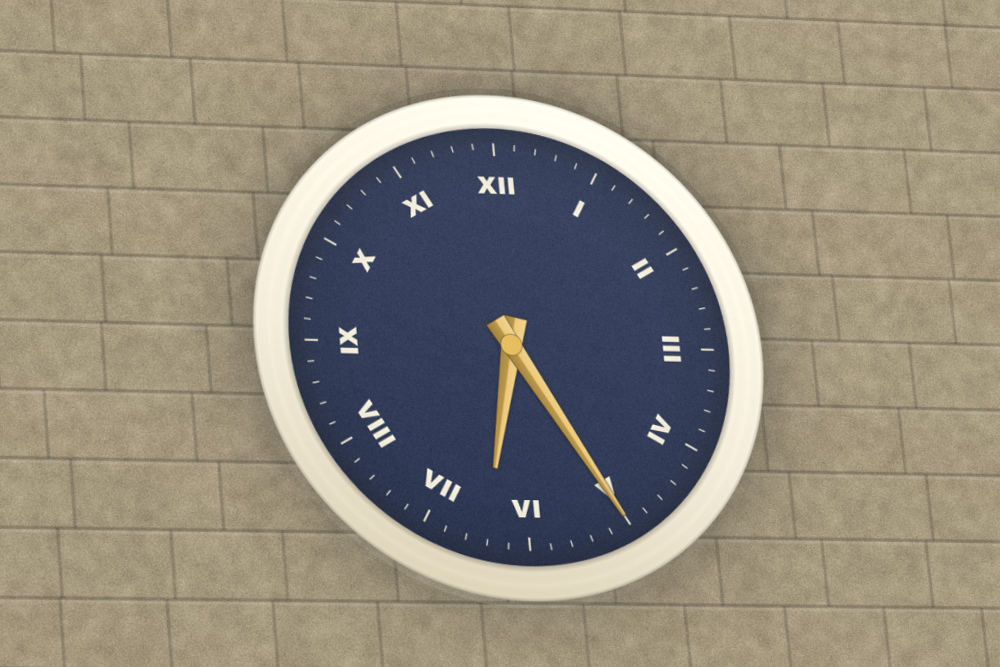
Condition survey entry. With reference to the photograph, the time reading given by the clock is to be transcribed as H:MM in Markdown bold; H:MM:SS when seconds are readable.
**6:25**
